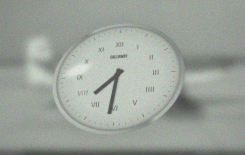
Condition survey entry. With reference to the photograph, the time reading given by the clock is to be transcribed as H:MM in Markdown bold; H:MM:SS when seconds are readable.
**7:31**
